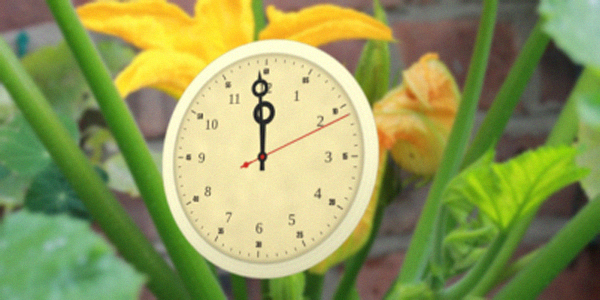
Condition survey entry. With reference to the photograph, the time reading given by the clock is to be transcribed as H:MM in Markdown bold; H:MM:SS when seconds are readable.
**11:59:11**
